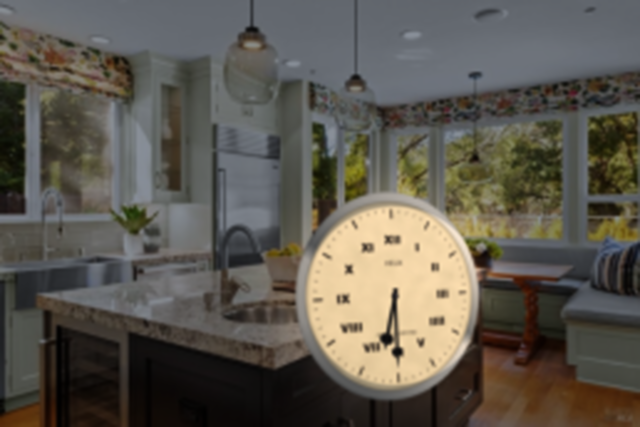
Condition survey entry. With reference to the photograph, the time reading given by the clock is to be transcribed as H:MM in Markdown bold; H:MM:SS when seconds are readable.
**6:30**
